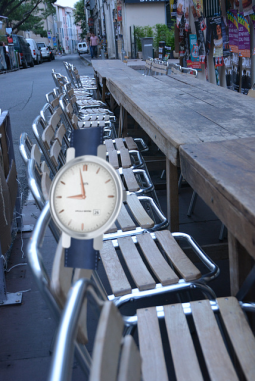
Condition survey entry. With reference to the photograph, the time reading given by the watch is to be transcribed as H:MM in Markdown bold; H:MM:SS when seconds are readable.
**8:58**
